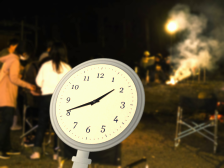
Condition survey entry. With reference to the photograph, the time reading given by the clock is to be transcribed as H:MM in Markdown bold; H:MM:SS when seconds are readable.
**1:41**
